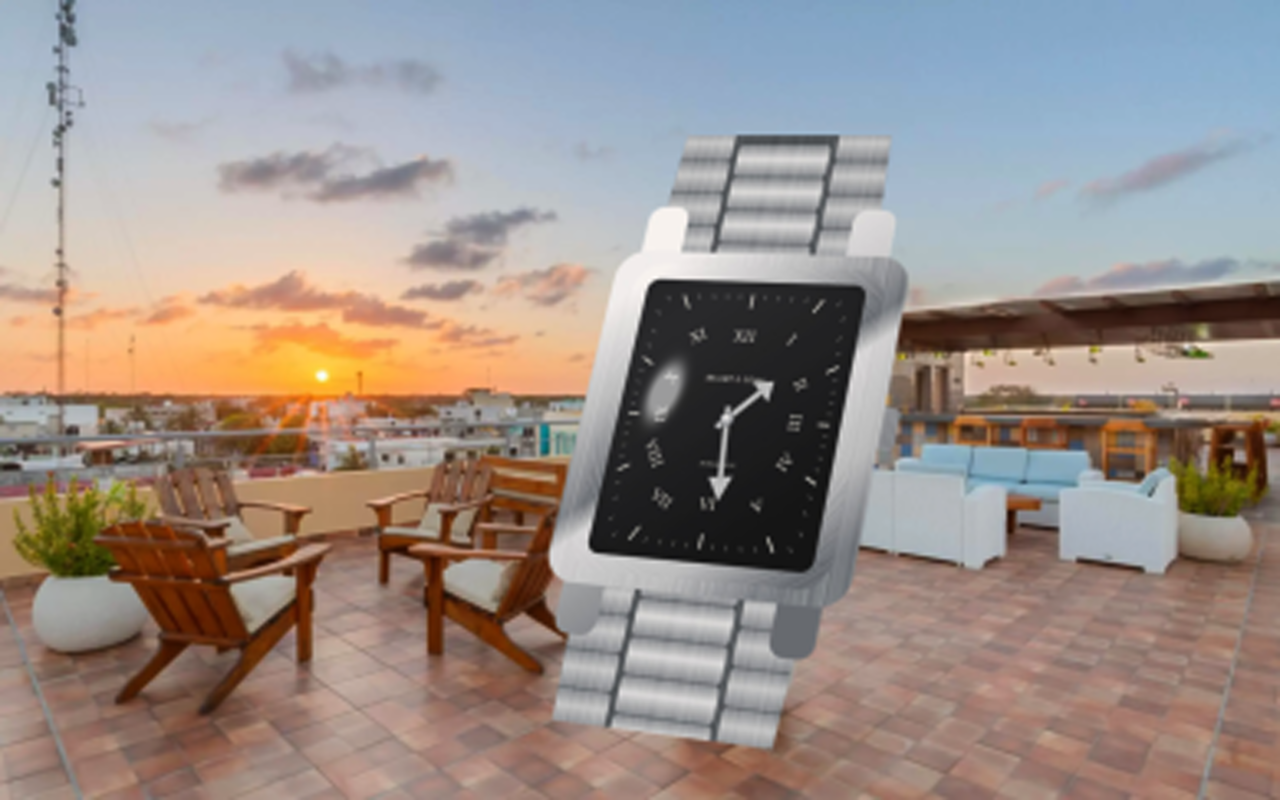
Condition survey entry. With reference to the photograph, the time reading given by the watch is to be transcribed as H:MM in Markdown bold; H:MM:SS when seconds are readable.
**1:29**
